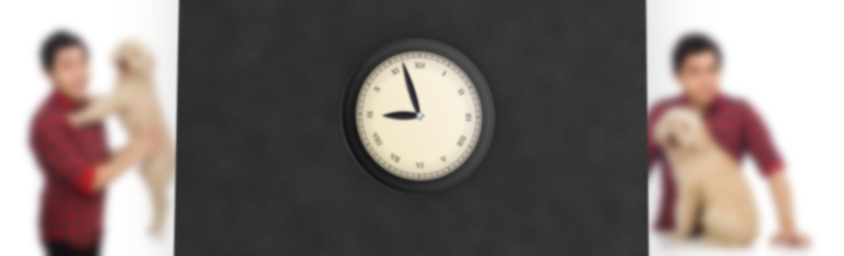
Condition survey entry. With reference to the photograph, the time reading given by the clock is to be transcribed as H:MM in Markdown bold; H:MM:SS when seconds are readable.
**8:57**
